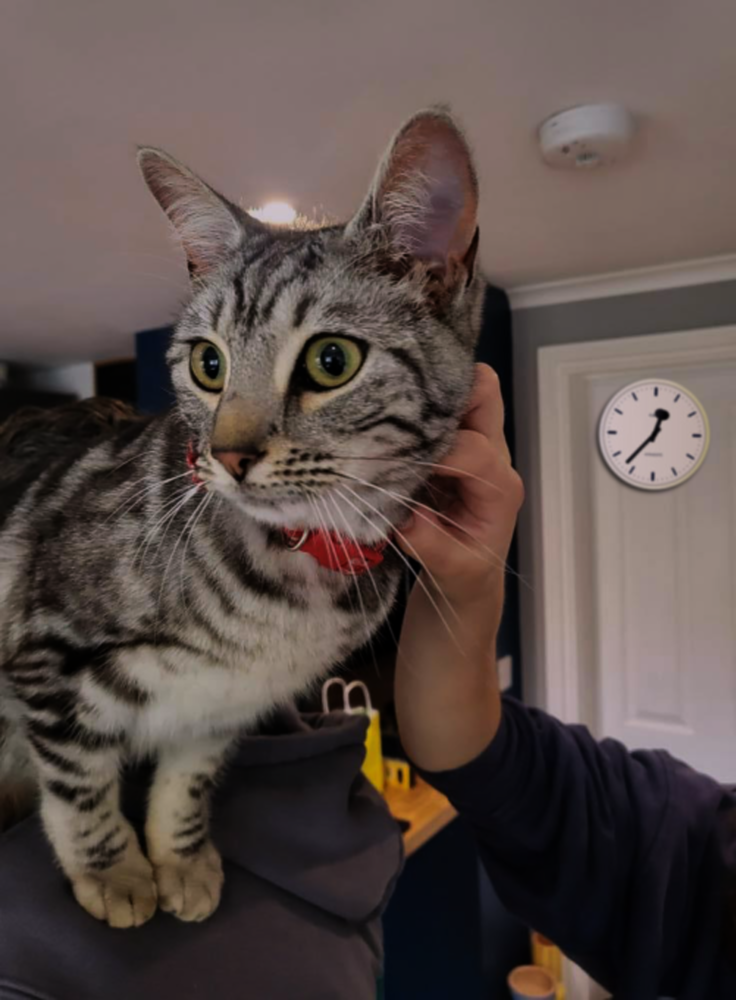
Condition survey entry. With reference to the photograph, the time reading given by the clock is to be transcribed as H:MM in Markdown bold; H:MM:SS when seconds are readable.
**12:37**
